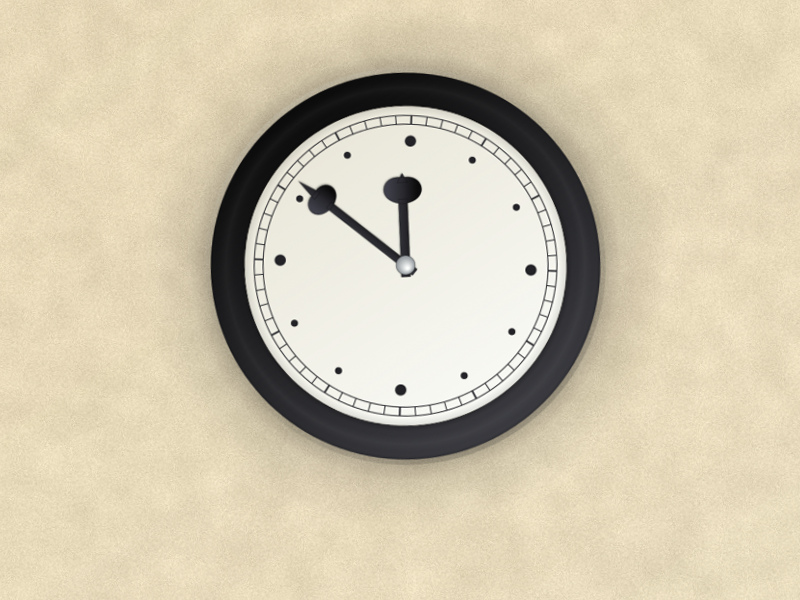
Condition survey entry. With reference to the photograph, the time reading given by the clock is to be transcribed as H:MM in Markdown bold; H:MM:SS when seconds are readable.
**11:51**
